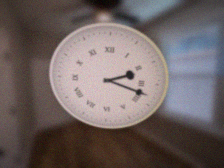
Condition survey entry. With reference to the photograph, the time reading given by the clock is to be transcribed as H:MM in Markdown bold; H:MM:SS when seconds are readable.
**2:18**
